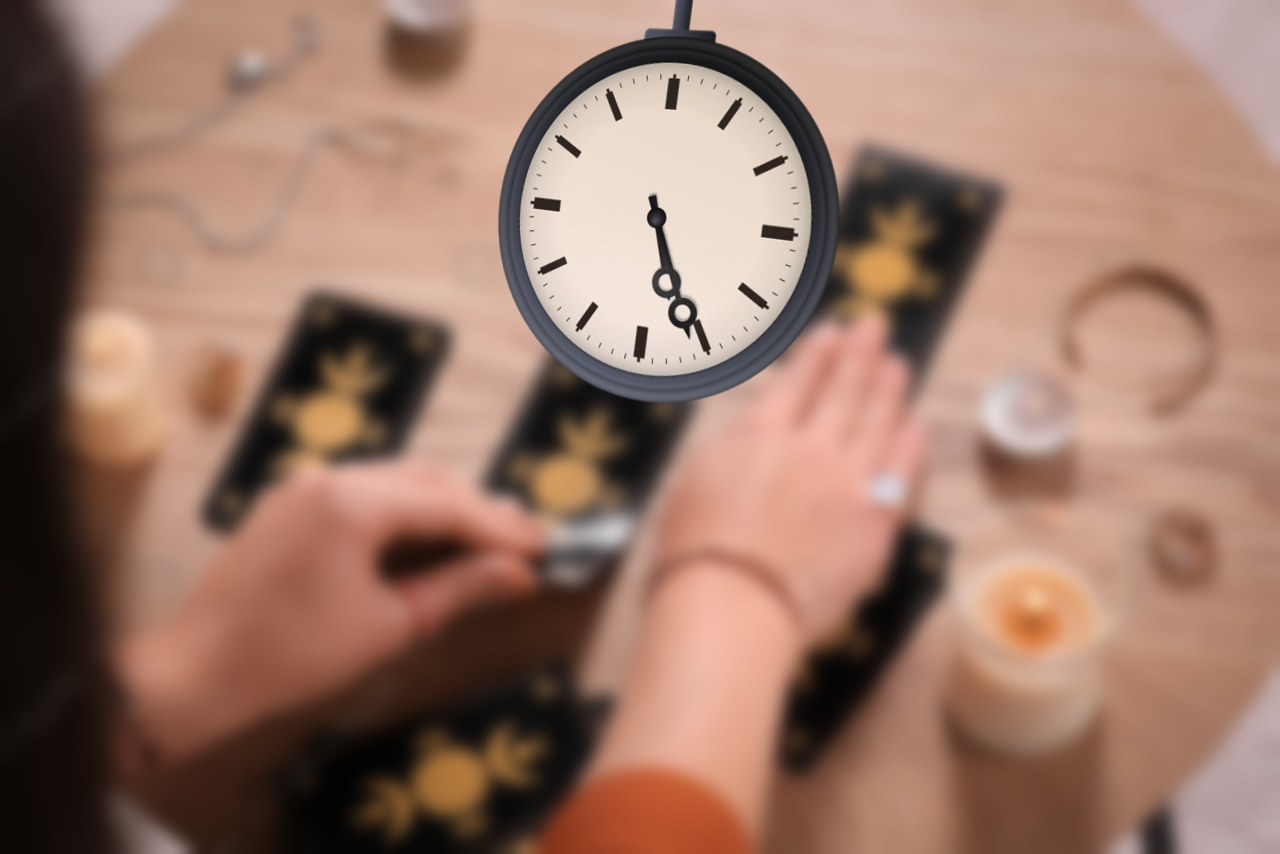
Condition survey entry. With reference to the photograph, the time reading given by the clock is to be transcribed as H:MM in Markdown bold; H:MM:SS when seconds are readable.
**5:26**
